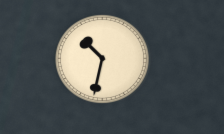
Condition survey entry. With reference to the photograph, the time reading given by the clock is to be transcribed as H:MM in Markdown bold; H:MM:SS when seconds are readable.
**10:32**
